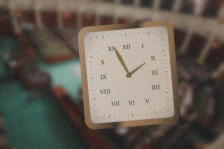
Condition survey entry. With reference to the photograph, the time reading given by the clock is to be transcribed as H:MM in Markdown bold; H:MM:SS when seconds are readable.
**1:56**
